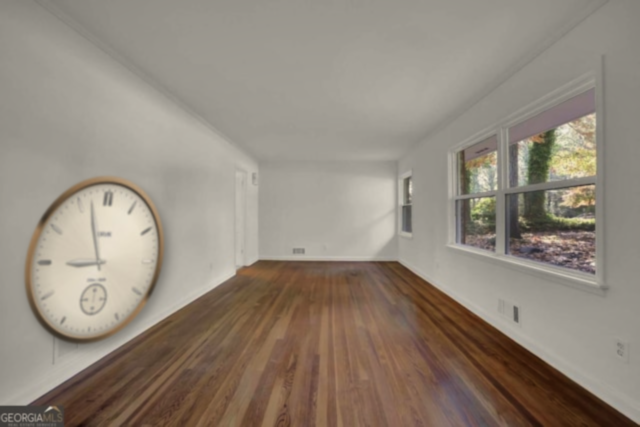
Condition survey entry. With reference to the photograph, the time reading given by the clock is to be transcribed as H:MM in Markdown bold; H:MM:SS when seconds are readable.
**8:57**
